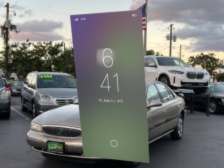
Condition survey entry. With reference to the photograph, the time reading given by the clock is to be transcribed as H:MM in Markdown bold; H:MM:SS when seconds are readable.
**6:41**
